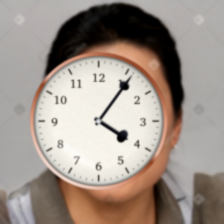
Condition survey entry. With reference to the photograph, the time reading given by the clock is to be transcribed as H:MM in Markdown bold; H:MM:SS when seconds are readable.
**4:06**
